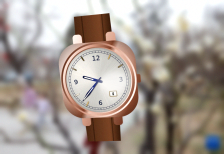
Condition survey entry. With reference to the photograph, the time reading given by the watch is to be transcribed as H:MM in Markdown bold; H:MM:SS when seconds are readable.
**9:37**
